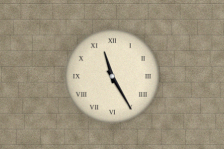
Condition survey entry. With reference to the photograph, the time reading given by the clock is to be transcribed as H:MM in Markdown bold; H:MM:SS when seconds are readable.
**11:25**
